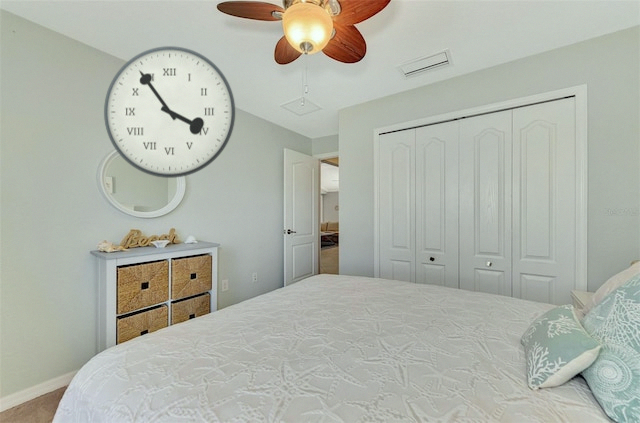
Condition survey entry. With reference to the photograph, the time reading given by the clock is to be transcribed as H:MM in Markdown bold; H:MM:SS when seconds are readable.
**3:54**
